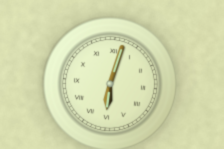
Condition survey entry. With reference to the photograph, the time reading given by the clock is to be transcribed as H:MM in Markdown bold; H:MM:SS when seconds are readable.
**6:02**
